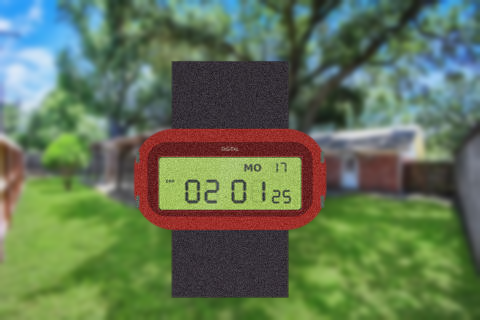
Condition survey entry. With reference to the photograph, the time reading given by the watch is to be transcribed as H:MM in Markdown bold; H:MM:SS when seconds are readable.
**2:01:25**
